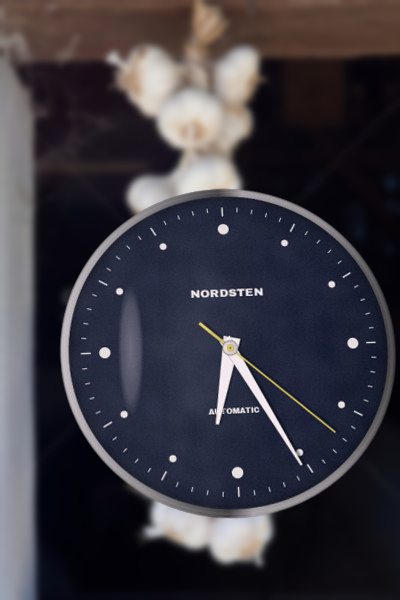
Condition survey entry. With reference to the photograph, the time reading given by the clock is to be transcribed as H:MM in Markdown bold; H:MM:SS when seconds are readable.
**6:25:22**
